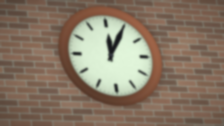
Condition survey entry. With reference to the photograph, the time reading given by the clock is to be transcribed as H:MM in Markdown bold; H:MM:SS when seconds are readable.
**12:05**
